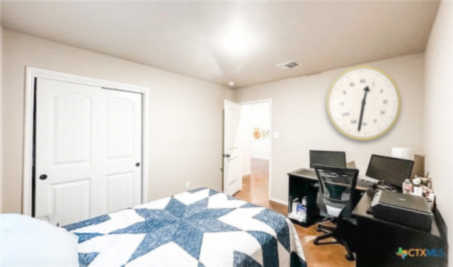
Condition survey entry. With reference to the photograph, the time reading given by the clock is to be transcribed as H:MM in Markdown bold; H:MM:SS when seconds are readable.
**12:32**
